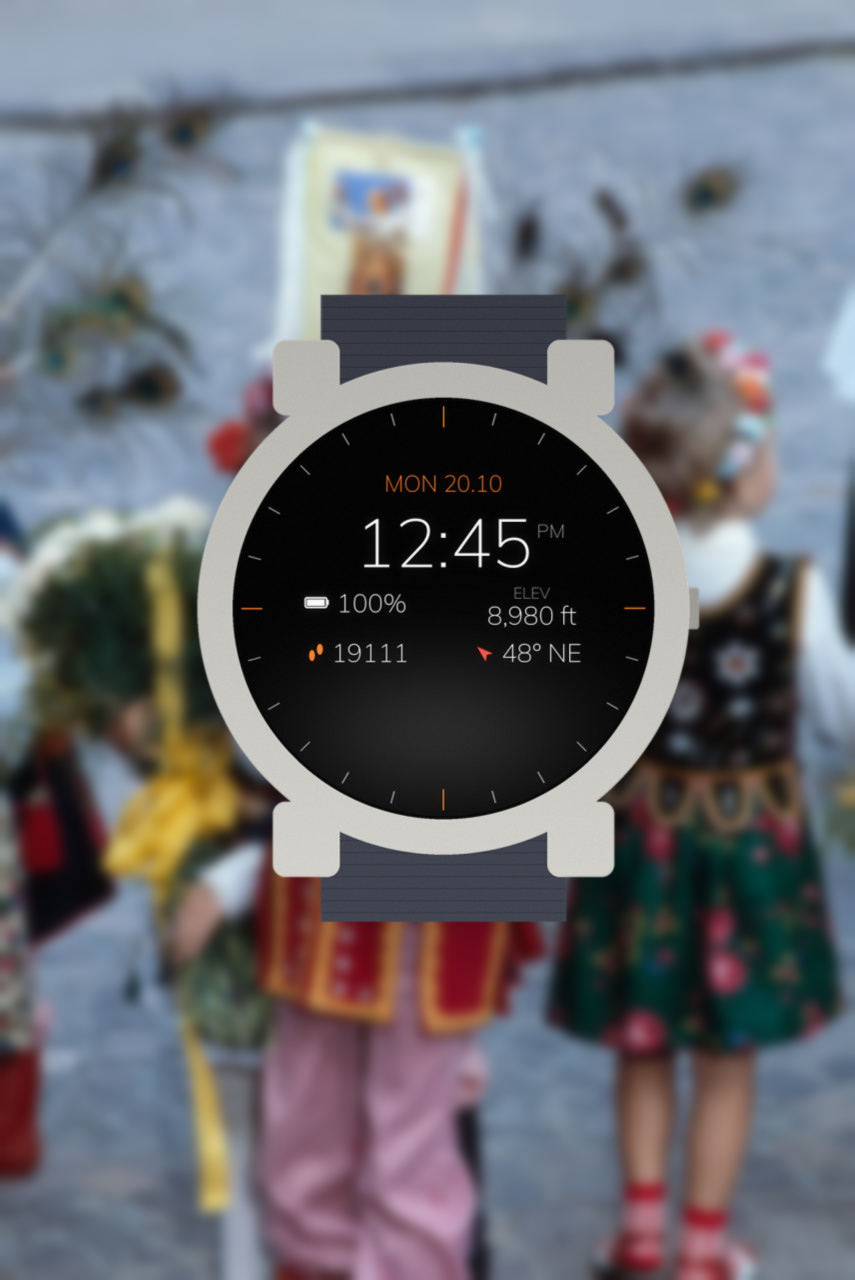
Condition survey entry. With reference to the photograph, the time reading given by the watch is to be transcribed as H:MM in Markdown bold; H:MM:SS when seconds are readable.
**12:45**
